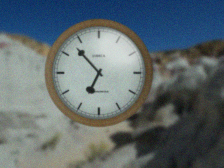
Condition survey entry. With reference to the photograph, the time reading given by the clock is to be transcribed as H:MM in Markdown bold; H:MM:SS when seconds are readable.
**6:53**
